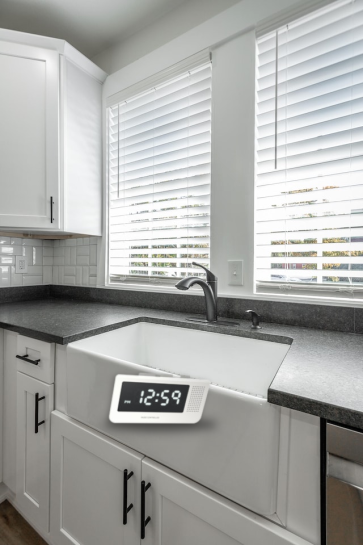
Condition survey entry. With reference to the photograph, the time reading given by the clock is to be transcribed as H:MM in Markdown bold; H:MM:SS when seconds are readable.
**12:59**
